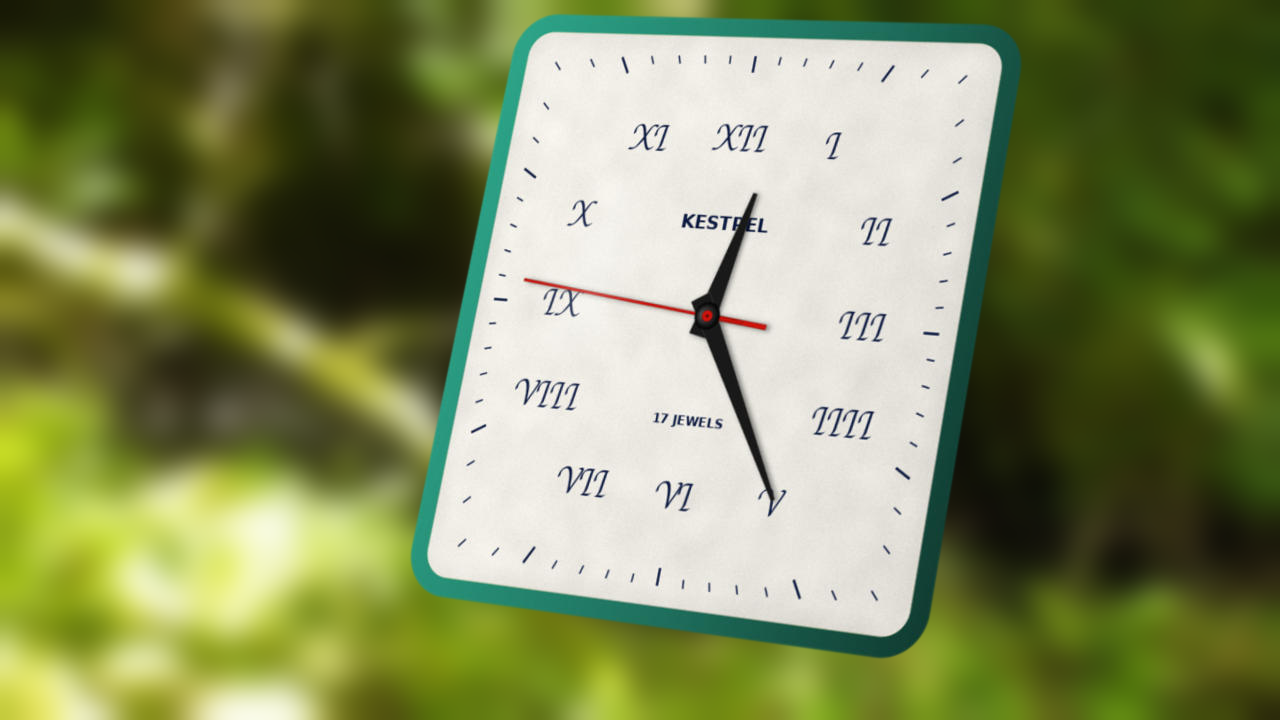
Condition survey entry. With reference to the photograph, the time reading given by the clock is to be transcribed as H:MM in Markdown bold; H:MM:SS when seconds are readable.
**12:24:46**
